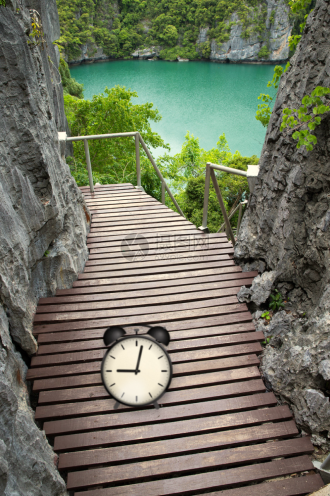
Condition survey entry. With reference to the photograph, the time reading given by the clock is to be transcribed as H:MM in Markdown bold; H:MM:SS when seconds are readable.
**9:02**
